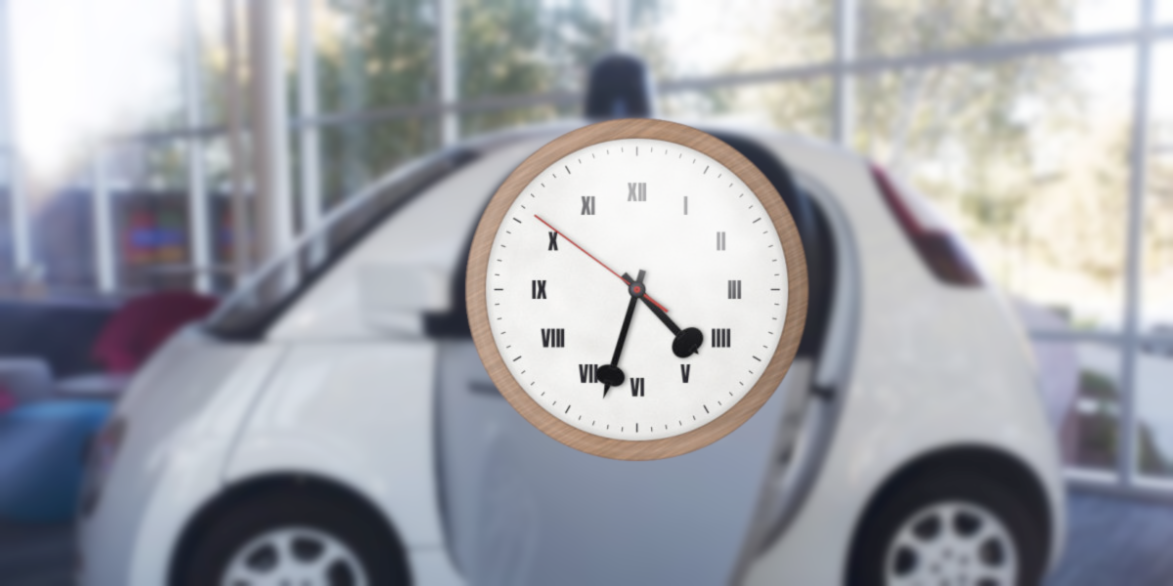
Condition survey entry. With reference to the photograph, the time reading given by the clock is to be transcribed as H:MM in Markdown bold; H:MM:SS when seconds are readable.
**4:32:51**
